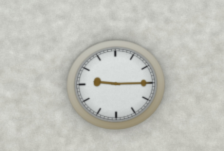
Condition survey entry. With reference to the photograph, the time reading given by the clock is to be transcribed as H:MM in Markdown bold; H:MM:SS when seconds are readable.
**9:15**
